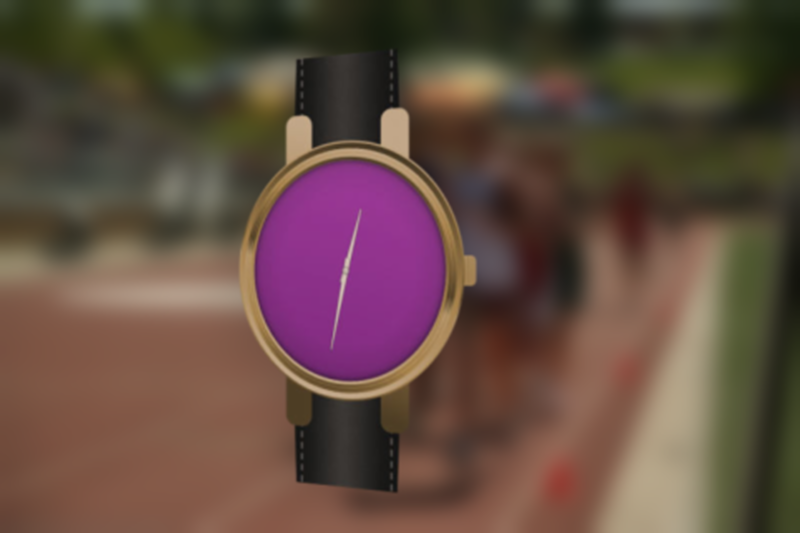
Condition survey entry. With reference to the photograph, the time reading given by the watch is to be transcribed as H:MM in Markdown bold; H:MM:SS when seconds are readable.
**12:32**
